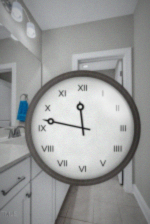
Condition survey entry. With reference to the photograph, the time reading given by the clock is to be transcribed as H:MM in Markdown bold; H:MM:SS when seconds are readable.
**11:47**
